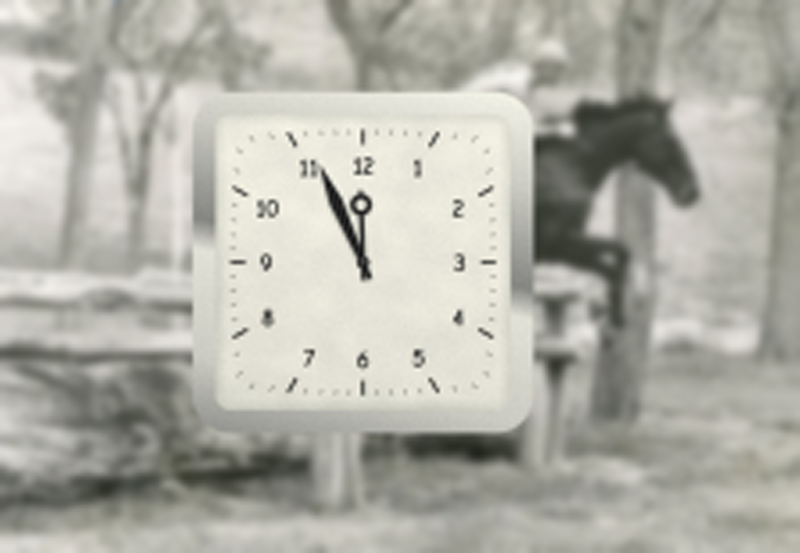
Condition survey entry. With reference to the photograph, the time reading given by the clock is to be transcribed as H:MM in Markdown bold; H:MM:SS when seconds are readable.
**11:56**
